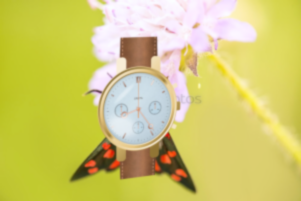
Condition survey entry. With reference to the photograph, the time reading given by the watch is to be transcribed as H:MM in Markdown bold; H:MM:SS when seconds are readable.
**8:24**
